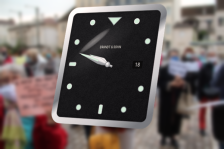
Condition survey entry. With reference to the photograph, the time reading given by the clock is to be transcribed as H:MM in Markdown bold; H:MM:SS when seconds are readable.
**9:48**
